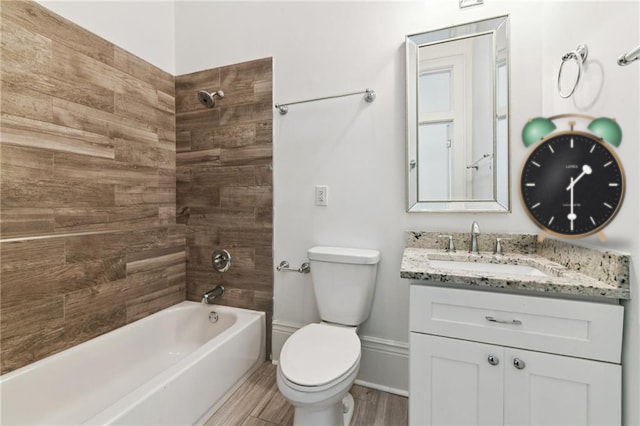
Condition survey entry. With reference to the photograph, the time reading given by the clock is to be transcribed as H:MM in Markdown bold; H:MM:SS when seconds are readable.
**1:30**
